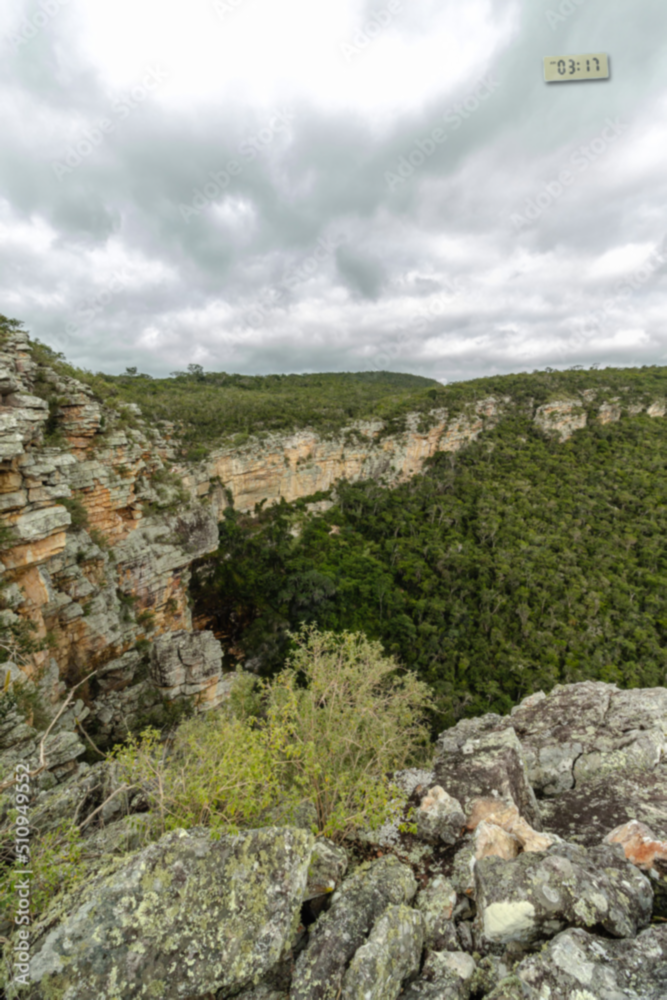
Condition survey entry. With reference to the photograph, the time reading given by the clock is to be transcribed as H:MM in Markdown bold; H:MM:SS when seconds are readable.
**3:17**
